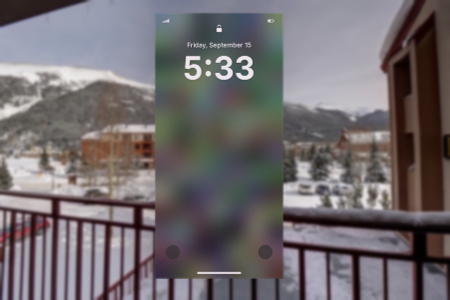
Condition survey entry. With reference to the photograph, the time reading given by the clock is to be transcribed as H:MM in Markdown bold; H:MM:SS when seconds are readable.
**5:33**
